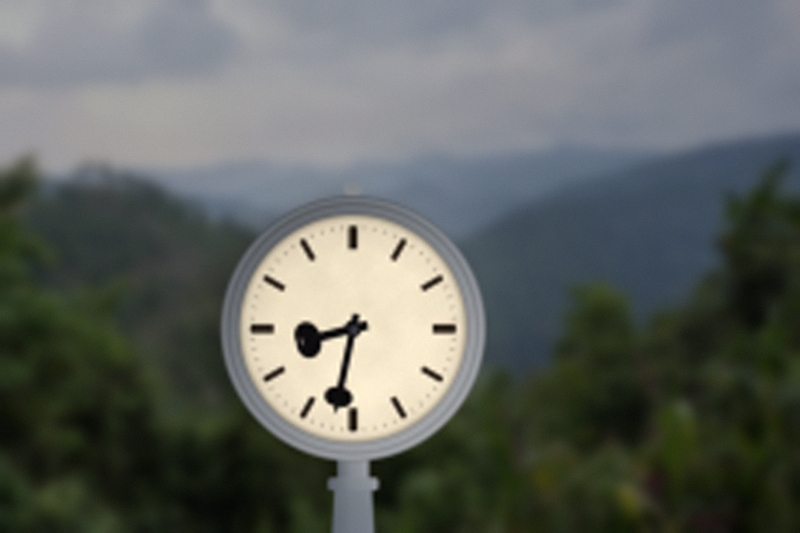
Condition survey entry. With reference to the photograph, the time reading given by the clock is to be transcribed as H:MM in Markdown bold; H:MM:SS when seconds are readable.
**8:32**
